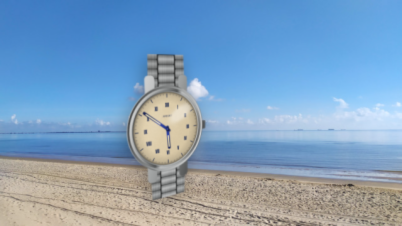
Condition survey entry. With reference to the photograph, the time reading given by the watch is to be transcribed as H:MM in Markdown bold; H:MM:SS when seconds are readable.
**5:51**
